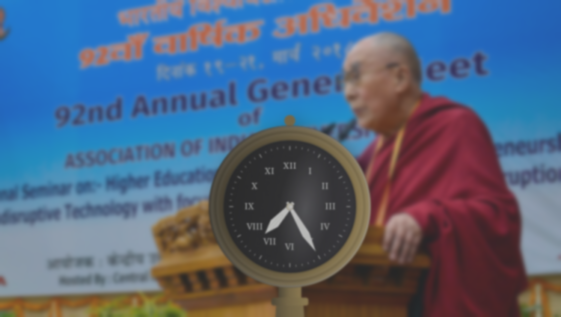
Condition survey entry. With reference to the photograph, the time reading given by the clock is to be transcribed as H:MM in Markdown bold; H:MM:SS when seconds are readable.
**7:25**
